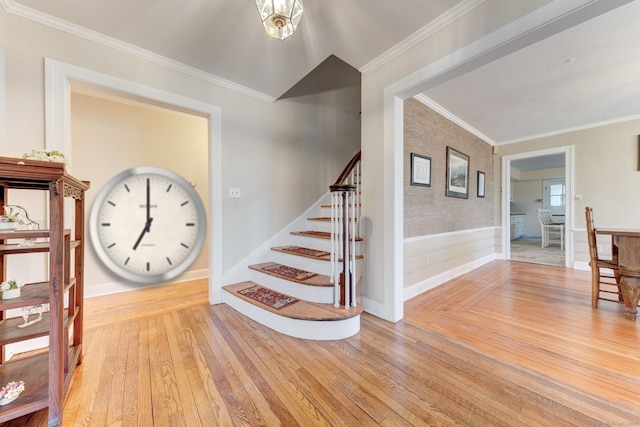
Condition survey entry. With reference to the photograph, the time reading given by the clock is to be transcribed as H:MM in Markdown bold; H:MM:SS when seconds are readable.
**7:00**
